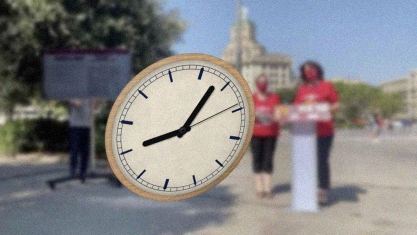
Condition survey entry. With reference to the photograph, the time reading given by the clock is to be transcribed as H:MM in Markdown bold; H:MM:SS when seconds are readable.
**8:03:09**
